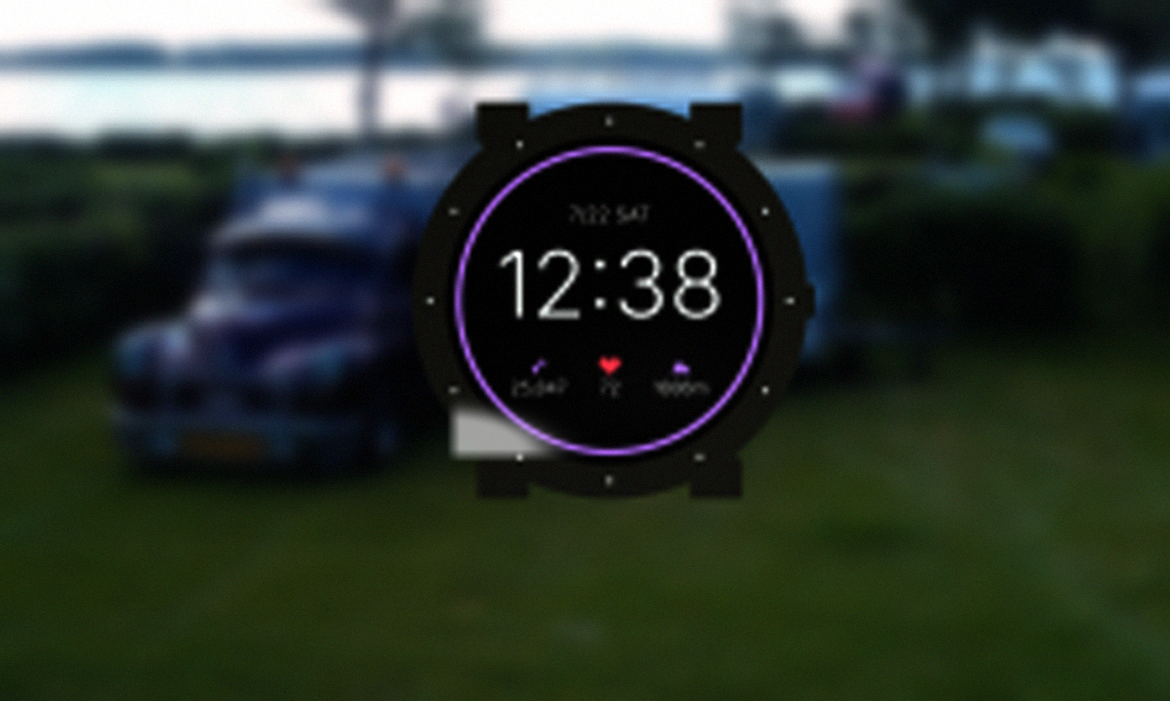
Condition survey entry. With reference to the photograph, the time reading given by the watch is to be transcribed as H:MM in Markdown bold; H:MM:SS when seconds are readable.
**12:38**
